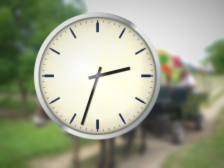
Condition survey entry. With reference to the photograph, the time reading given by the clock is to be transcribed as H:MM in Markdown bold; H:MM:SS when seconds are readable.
**2:33**
